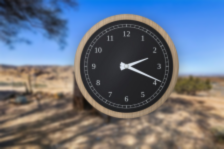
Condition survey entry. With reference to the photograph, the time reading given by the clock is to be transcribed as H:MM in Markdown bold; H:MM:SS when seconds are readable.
**2:19**
